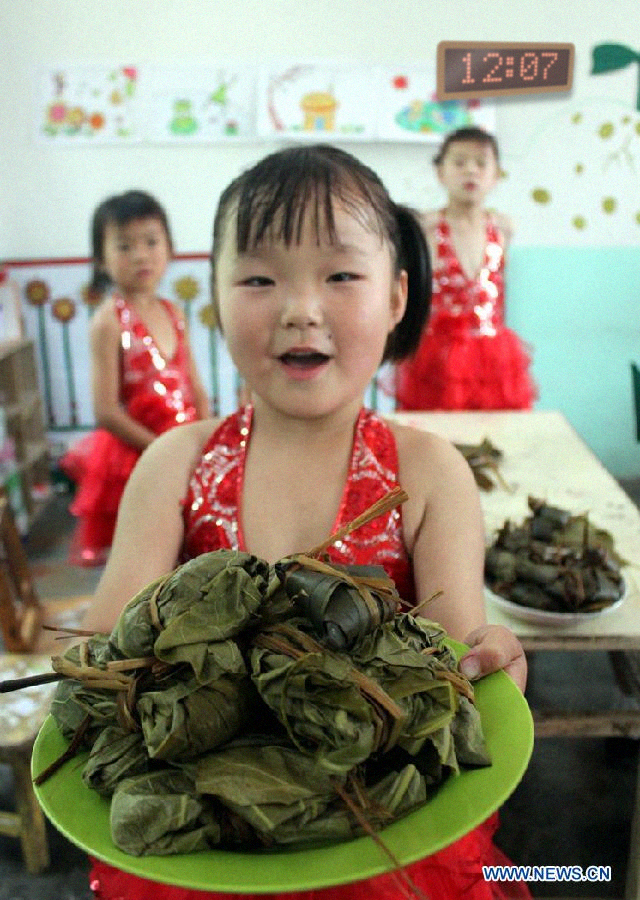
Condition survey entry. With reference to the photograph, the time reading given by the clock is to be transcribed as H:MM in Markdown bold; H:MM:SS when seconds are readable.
**12:07**
